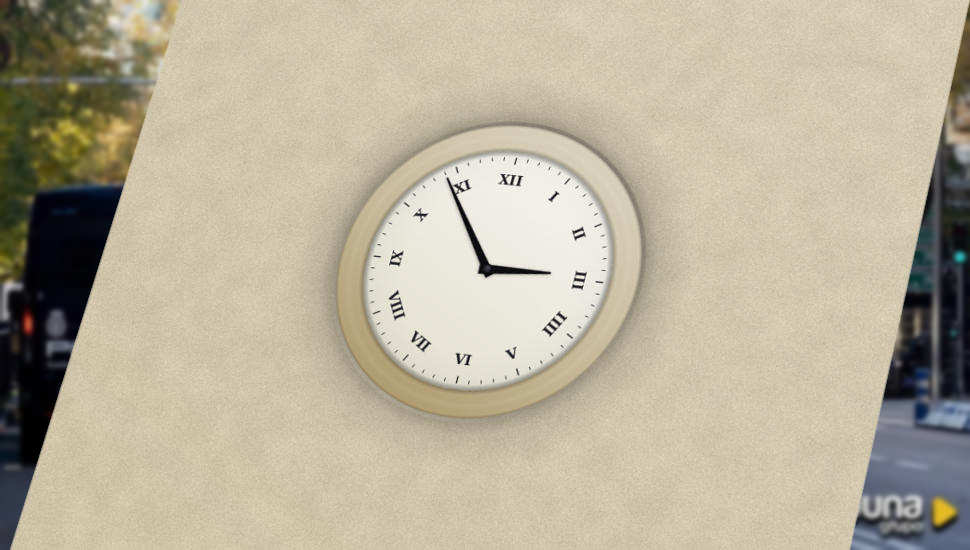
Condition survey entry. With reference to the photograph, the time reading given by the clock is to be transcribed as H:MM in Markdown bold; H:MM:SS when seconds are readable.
**2:54**
